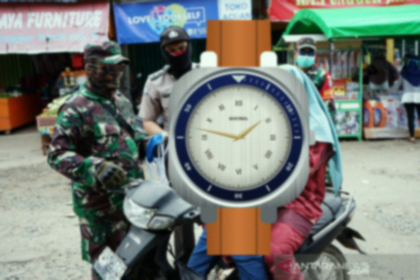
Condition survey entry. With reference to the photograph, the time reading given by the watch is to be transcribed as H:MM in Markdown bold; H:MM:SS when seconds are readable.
**1:47**
